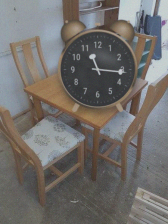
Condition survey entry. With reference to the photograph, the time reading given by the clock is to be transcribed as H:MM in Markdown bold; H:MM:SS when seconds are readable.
**11:16**
